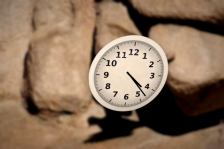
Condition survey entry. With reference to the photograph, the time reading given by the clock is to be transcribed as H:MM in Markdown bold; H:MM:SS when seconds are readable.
**4:23**
